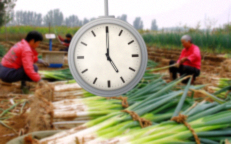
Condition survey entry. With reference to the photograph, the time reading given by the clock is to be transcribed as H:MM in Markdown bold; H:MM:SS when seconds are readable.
**5:00**
